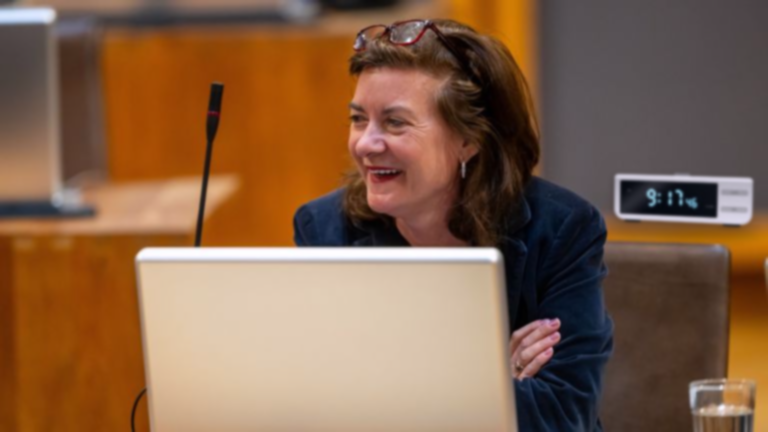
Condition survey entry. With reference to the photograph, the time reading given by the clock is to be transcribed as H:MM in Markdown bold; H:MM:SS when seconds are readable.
**9:17**
